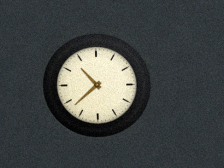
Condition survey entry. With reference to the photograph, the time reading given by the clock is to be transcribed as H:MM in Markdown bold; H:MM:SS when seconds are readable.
**10:38**
